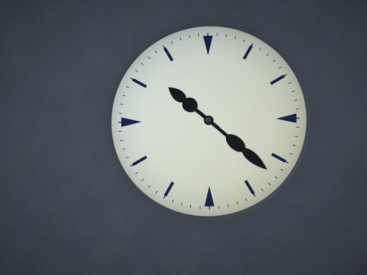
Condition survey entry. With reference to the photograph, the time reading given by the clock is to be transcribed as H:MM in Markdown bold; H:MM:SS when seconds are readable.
**10:22**
